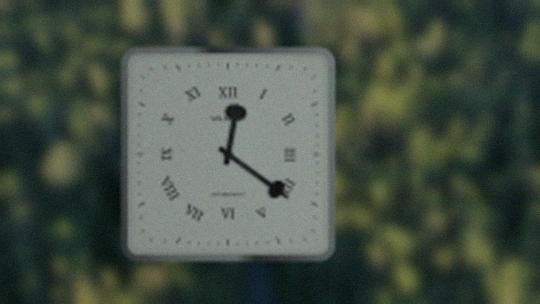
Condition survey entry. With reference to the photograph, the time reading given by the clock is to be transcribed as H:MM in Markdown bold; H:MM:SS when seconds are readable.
**12:21**
